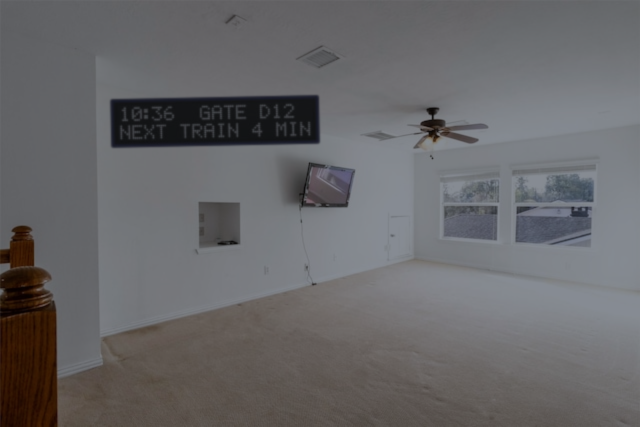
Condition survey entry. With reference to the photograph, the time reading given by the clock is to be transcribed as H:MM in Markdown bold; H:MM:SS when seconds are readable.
**10:36**
